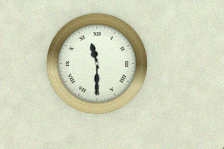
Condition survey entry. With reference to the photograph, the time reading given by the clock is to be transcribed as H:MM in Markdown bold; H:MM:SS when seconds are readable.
**11:30**
